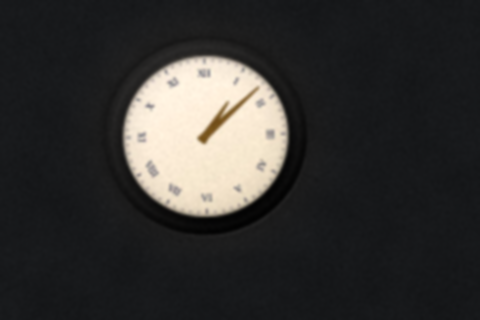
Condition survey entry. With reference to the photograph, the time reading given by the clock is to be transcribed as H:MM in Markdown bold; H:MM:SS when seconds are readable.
**1:08**
